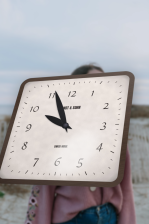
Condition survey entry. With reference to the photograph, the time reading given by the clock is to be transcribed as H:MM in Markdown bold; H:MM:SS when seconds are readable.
**9:56**
